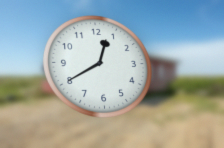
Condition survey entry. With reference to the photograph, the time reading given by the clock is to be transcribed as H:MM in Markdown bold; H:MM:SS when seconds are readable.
**12:40**
